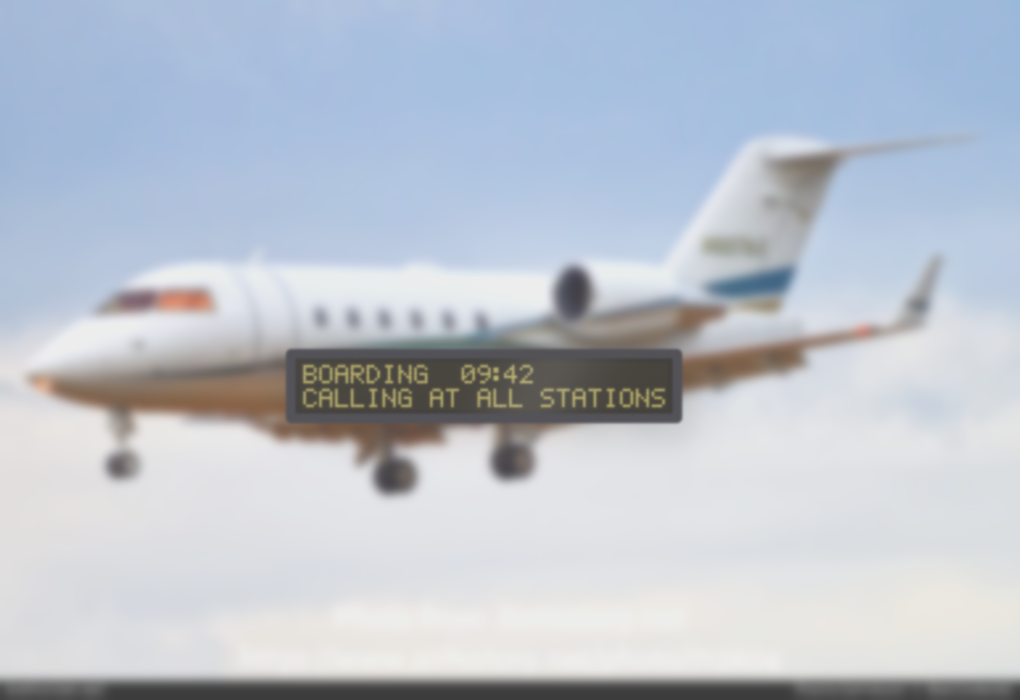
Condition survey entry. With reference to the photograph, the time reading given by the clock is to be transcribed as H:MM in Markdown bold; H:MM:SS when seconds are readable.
**9:42**
